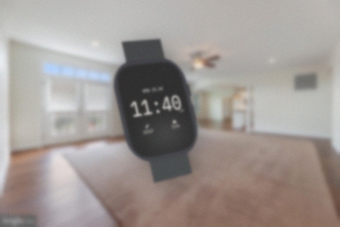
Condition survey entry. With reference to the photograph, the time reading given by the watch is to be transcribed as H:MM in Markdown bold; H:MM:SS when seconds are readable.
**11:40**
